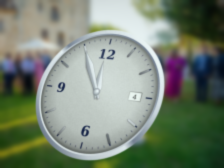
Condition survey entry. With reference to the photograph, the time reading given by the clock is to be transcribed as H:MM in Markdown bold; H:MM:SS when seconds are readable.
**11:55**
